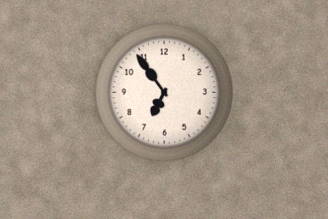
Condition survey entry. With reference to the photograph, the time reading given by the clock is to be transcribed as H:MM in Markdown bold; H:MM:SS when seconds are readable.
**6:54**
